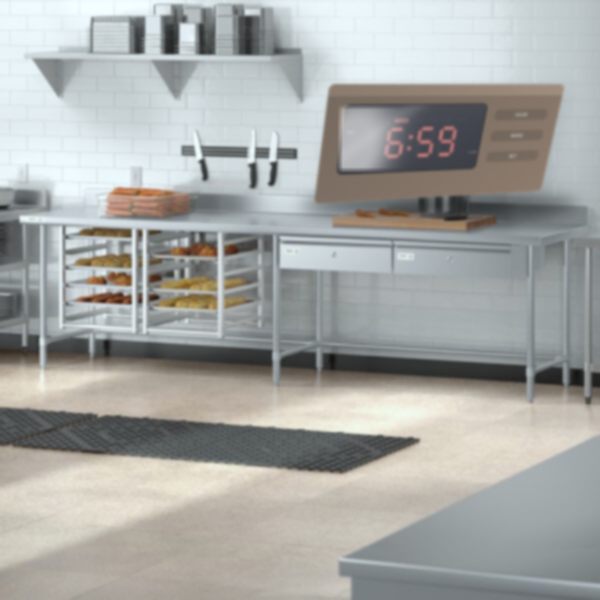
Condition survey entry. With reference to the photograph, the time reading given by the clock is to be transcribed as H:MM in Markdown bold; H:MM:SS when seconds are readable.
**6:59**
